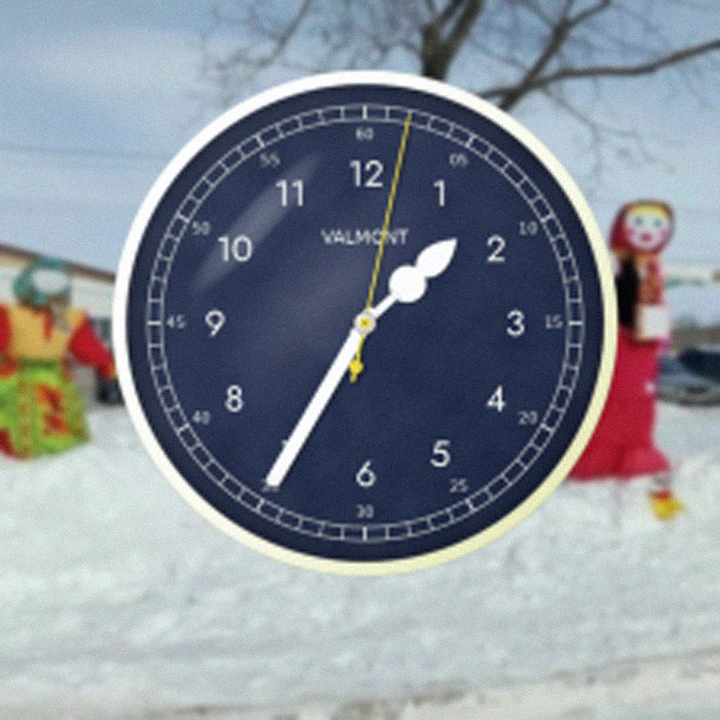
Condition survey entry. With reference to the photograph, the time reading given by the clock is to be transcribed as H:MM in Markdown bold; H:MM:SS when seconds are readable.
**1:35:02**
